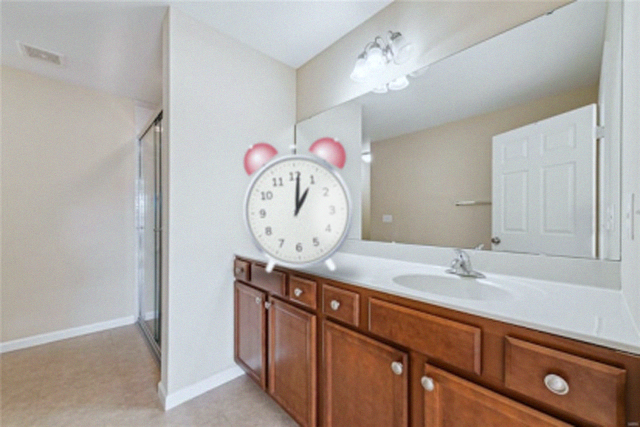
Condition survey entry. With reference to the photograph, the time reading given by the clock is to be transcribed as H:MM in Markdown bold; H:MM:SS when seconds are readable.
**1:01**
